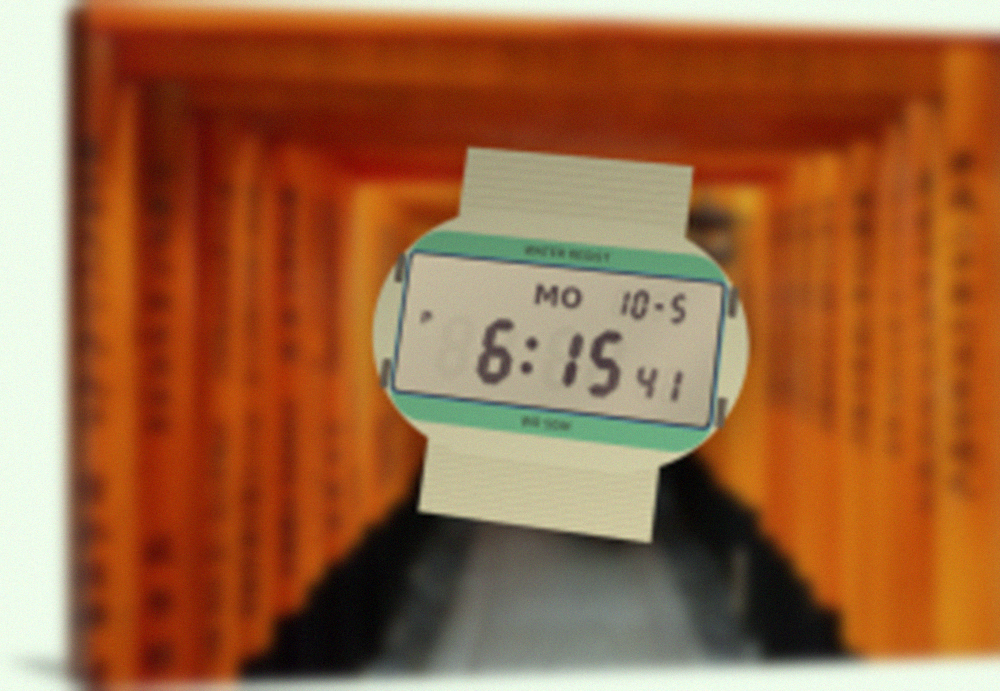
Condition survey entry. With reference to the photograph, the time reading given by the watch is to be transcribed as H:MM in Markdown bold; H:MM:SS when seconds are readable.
**6:15:41**
